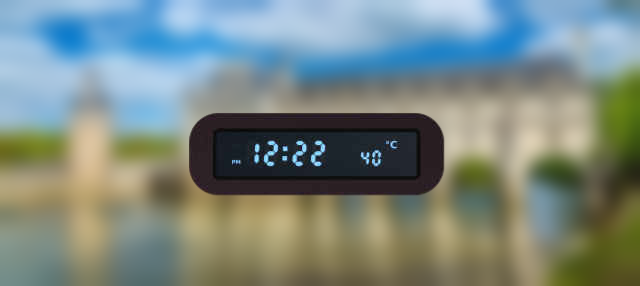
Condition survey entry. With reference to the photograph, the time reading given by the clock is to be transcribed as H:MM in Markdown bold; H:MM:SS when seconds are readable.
**12:22**
